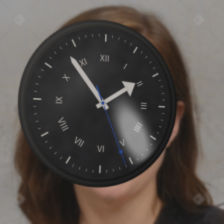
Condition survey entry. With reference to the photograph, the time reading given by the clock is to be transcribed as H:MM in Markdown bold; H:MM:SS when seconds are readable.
**1:53:26**
